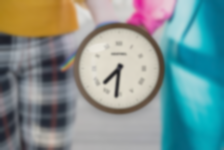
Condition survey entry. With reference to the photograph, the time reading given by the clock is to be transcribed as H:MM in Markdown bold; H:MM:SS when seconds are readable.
**7:31**
